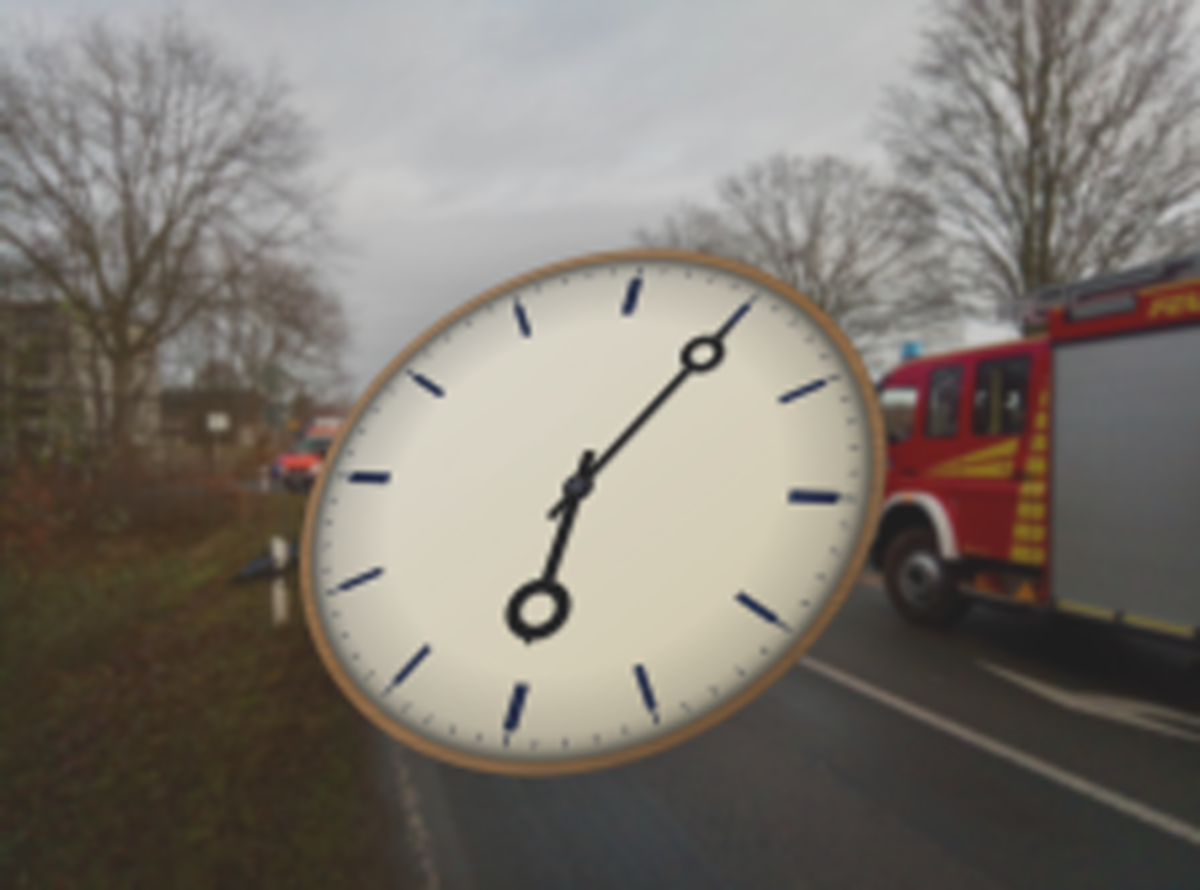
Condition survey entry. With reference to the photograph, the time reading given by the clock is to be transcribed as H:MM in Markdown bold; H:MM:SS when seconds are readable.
**6:05**
